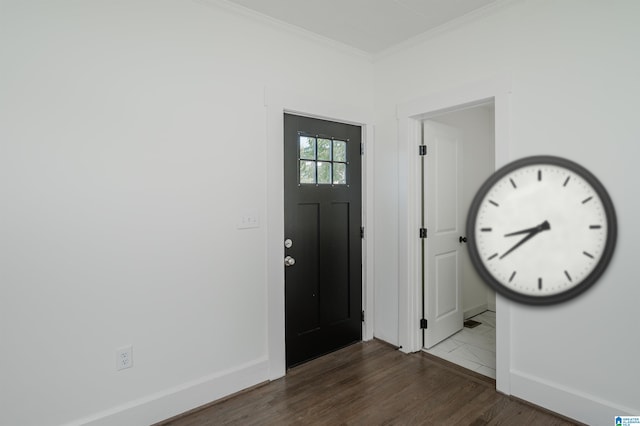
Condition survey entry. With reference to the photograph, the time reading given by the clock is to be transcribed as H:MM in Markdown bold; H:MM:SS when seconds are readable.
**8:39**
